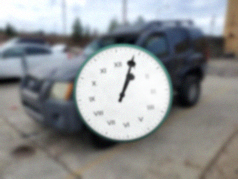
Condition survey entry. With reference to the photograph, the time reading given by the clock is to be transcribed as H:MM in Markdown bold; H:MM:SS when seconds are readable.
**1:04**
